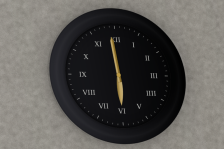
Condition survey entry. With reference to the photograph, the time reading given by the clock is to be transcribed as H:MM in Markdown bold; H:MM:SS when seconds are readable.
**5:59**
